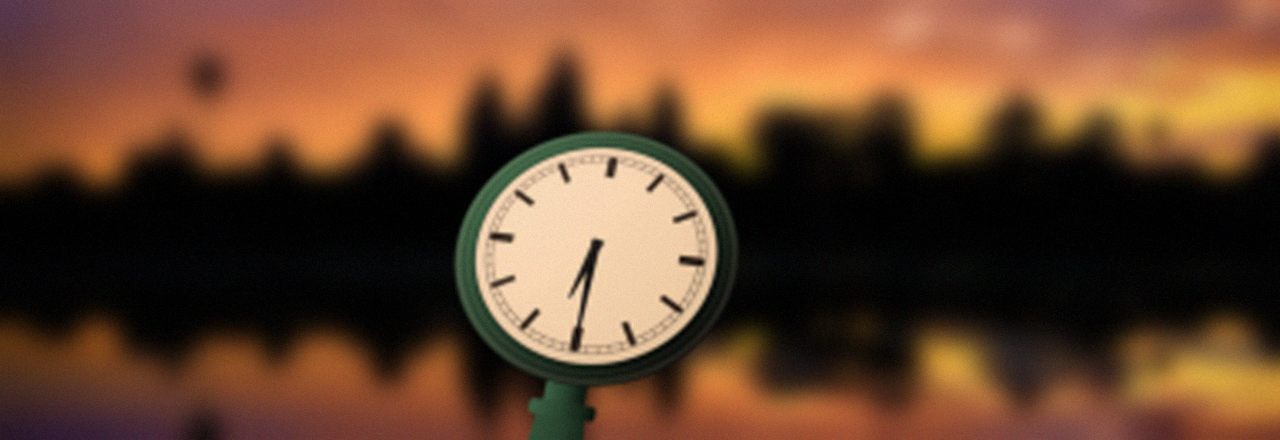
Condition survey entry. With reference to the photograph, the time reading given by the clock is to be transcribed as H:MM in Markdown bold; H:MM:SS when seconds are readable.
**6:30**
